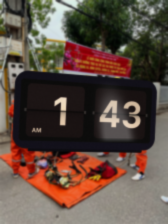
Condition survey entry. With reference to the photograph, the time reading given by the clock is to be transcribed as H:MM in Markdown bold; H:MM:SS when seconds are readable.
**1:43**
